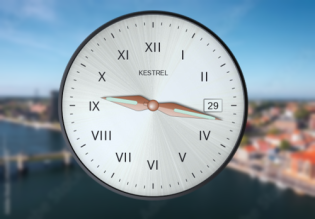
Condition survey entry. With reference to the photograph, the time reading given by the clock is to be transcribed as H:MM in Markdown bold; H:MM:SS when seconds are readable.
**9:17**
